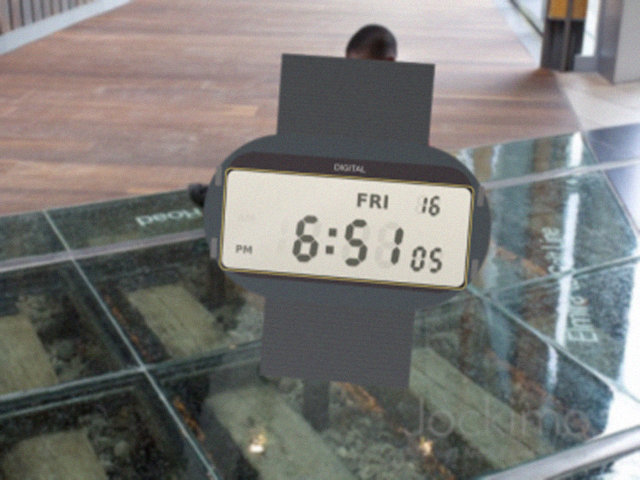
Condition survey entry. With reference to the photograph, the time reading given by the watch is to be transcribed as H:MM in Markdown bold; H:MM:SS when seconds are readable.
**6:51:05**
